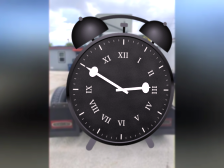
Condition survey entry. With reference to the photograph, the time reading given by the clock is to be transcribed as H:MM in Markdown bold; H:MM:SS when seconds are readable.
**2:50**
